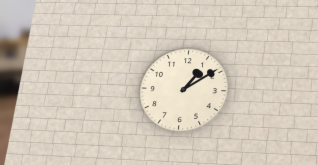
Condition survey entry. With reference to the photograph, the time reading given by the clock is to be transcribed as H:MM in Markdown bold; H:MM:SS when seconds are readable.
**1:09**
